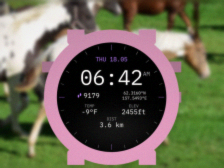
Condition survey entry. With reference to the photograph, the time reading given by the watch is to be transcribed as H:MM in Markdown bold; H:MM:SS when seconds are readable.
**6:42**
